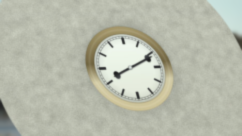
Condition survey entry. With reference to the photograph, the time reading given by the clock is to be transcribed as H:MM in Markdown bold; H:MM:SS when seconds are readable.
**8:11**
